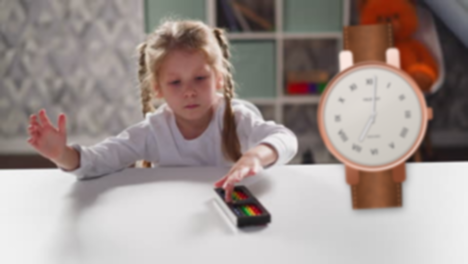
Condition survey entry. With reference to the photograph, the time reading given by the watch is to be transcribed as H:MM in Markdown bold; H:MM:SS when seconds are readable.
**7:01**
